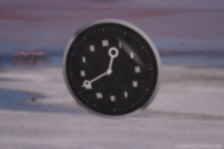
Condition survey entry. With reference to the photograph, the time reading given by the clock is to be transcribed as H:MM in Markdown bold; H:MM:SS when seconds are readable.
**12:41**
